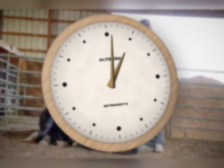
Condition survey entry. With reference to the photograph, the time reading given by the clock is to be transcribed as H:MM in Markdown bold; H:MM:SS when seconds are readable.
**1:01**
